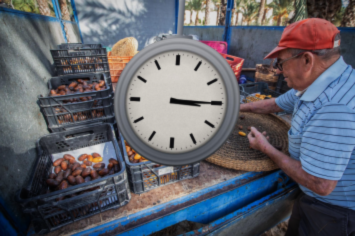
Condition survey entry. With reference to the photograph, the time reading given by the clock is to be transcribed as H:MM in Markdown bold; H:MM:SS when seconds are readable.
**3:15**
